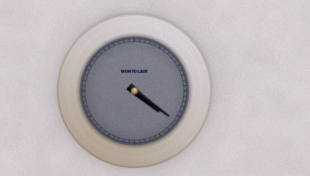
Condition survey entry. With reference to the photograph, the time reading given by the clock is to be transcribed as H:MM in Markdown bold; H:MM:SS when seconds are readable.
**4:21**
